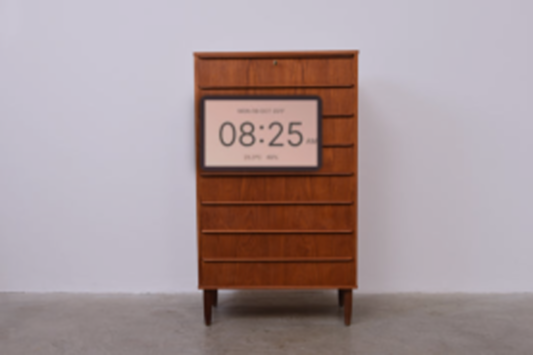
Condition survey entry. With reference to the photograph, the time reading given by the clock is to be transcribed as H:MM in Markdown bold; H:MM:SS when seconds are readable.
**8:25**
